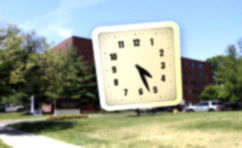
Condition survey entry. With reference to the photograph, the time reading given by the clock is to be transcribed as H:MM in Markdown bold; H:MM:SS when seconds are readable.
**4:27**
